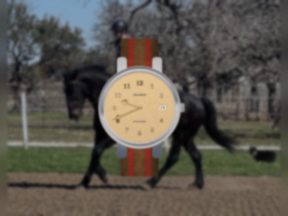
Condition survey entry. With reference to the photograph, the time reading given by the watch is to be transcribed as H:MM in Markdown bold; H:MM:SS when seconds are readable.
**9:41**
